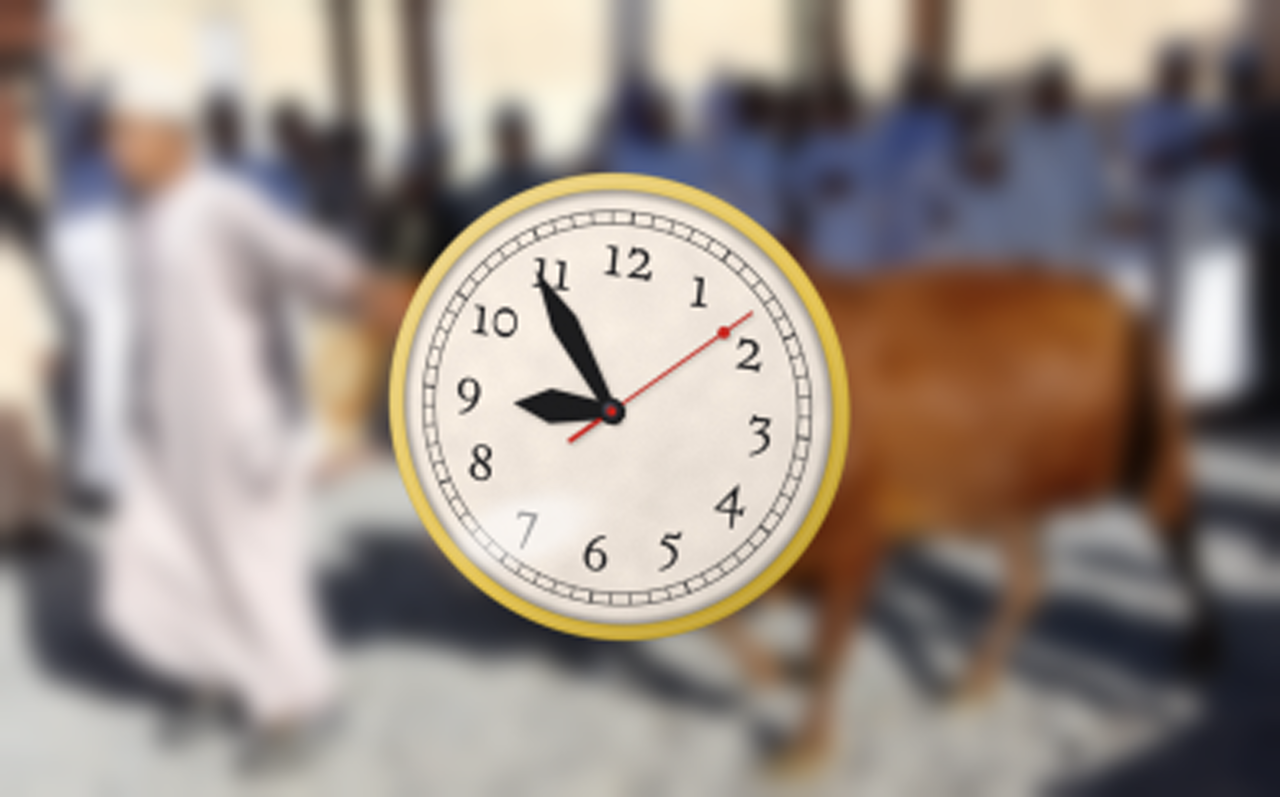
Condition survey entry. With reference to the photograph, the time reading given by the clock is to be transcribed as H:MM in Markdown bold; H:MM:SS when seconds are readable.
**8:54:08**
